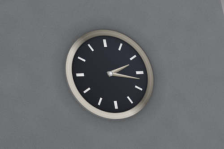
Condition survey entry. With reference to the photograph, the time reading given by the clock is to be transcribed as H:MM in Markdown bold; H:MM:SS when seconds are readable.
**2:17**
